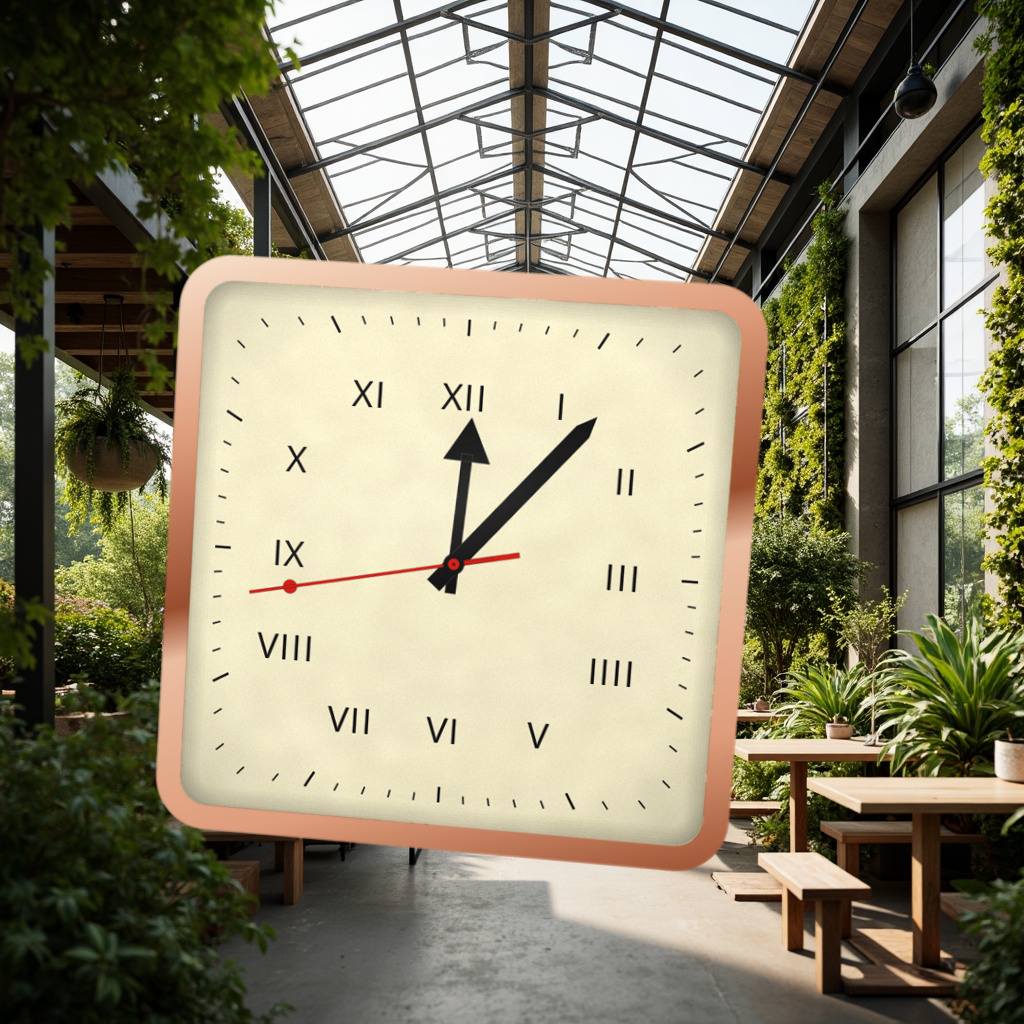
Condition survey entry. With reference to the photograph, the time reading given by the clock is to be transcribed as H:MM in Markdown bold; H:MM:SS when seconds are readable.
**12:06:43**
